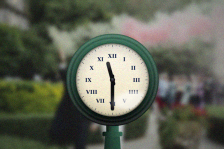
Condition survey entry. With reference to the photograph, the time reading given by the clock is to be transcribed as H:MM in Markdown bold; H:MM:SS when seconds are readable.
**11:30**
